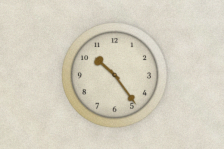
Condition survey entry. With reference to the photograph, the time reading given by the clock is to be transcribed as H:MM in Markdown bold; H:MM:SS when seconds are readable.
**10:24**
